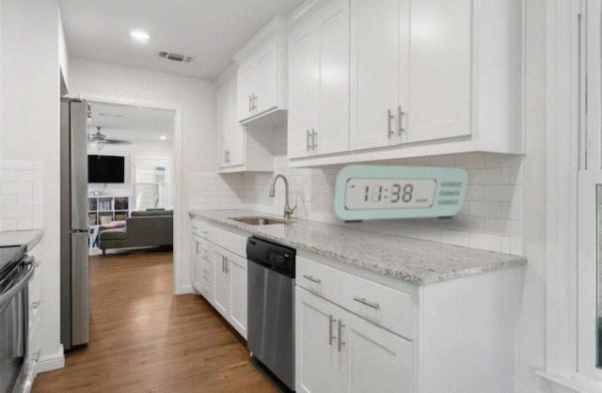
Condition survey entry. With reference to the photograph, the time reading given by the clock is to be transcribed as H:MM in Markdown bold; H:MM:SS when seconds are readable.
**11:38**
